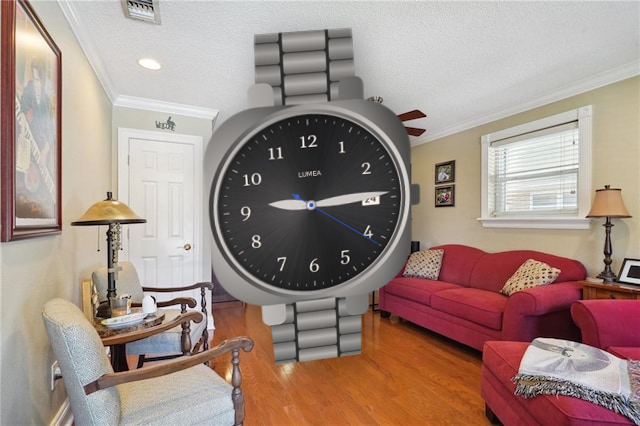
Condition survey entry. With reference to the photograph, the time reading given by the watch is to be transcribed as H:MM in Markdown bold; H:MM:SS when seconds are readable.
**9:14:21**
